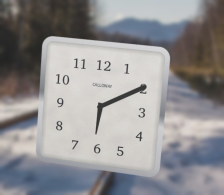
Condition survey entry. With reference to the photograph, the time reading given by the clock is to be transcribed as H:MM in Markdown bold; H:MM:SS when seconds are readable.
**6:10**
